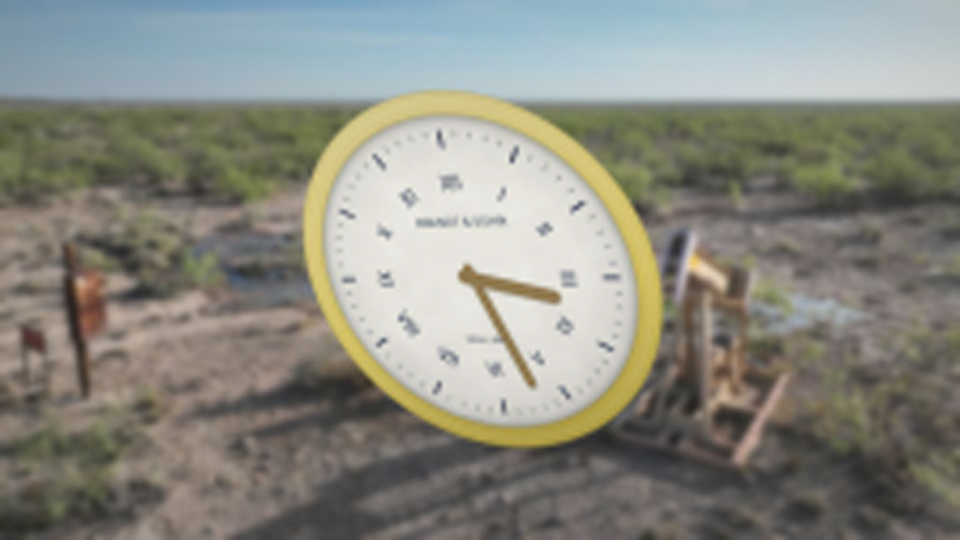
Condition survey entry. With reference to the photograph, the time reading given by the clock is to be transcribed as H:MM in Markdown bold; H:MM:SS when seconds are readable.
**3:27**
